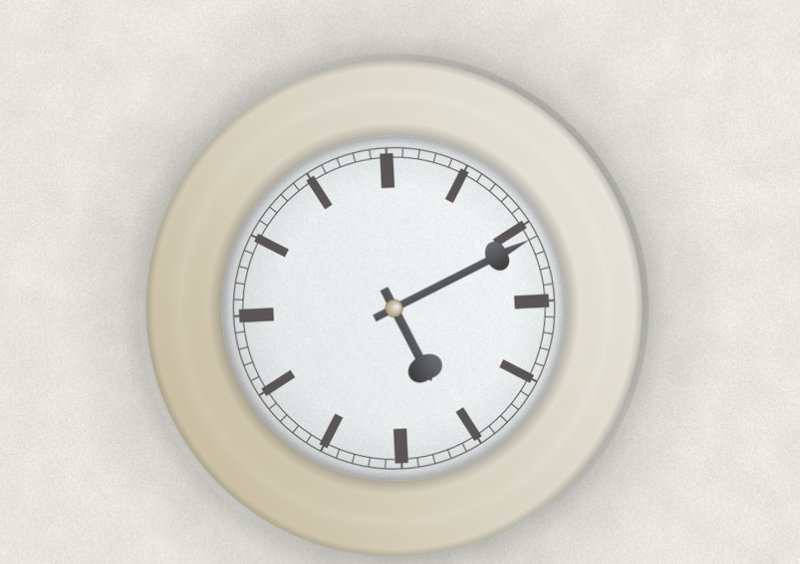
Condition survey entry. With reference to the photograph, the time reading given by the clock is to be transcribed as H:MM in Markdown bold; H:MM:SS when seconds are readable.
**5:11**
